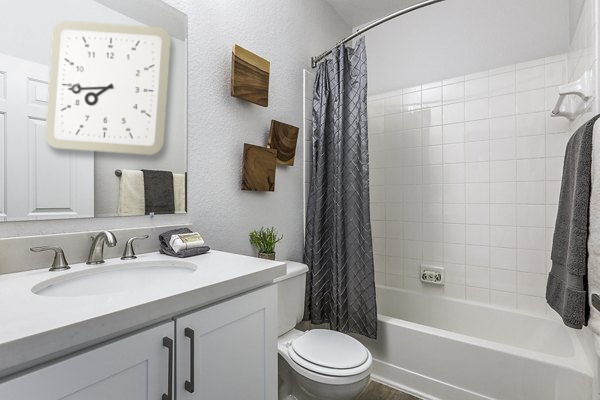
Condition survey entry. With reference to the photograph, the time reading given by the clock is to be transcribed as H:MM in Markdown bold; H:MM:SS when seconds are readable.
**7:44**
